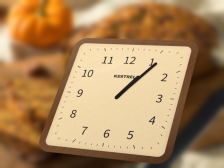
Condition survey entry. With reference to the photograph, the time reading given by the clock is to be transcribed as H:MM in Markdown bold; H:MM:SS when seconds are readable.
**1:06**
